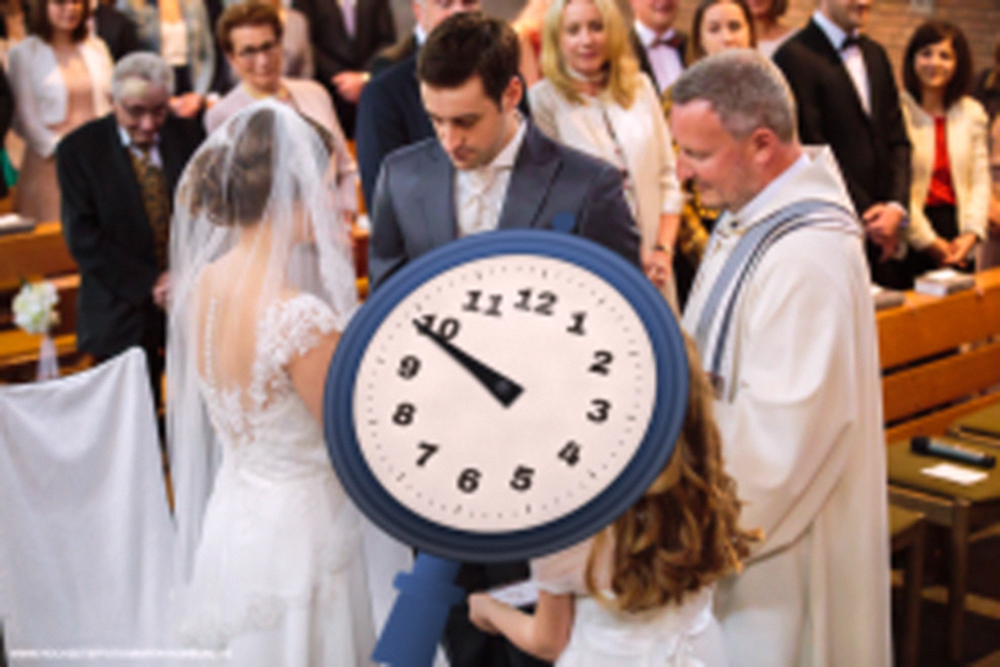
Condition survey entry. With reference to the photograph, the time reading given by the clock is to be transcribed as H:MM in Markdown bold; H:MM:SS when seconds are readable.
**9:49**
